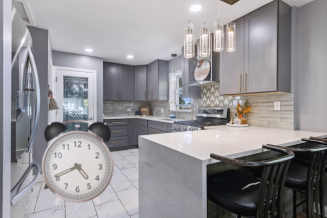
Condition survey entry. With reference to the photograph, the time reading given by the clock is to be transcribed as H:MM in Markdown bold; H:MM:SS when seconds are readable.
**4:41**
